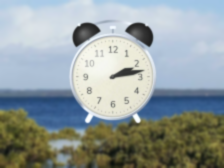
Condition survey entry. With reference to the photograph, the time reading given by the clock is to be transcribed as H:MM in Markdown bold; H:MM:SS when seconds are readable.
**2:13**
